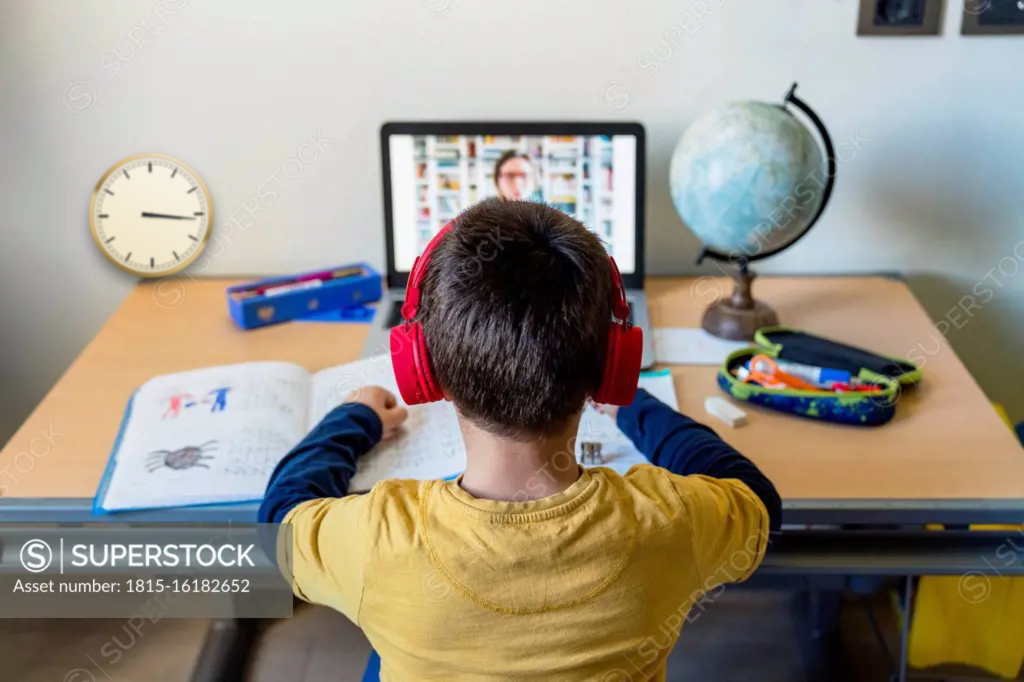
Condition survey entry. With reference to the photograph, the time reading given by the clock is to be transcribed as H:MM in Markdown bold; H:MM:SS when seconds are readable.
**3:16**
